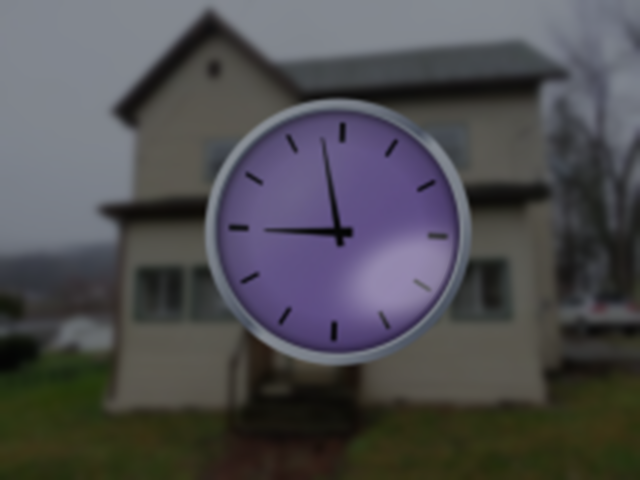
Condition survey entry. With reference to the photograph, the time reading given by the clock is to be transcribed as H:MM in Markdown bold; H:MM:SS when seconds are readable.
**8:58**
